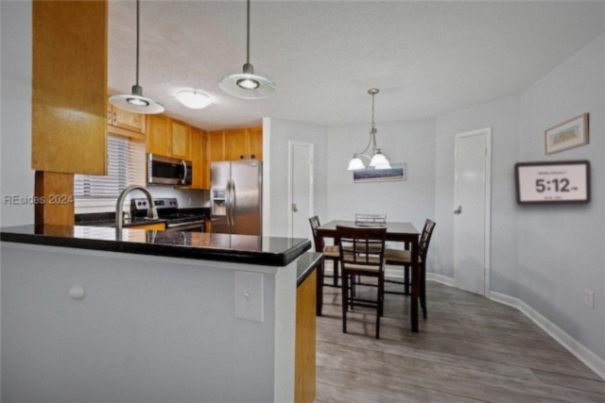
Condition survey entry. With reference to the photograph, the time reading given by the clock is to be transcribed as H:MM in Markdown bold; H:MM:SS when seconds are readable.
**5:12**
